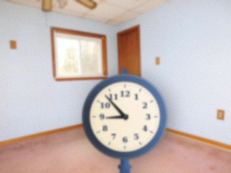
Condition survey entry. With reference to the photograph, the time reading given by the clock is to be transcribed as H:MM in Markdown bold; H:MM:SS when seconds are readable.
**8:53**
